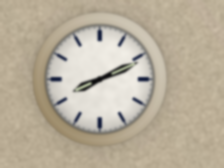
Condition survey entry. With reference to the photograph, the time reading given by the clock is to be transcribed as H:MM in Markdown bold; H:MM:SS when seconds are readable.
**8:11**
